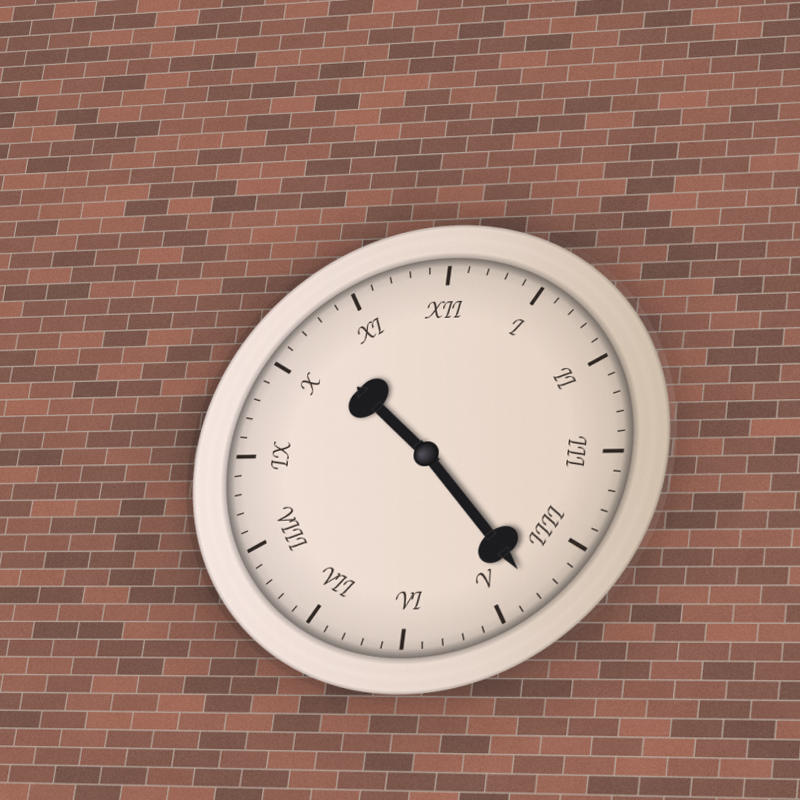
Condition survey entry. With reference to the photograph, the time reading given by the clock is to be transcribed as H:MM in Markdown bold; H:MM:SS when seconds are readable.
**10:23**
